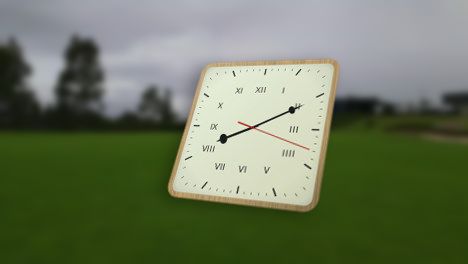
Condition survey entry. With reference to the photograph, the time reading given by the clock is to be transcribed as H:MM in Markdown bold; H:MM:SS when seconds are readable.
**8:10:18**
